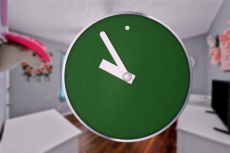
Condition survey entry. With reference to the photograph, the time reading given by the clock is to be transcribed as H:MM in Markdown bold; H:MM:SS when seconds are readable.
**9:55**
